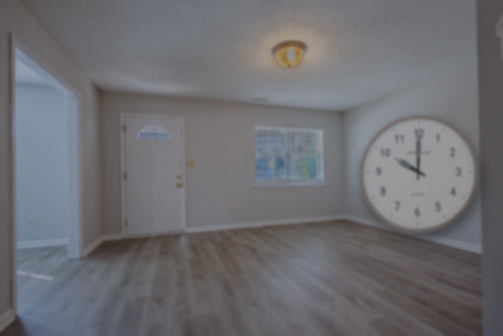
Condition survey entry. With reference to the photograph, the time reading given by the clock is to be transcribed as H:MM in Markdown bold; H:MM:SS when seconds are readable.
**10:00**
